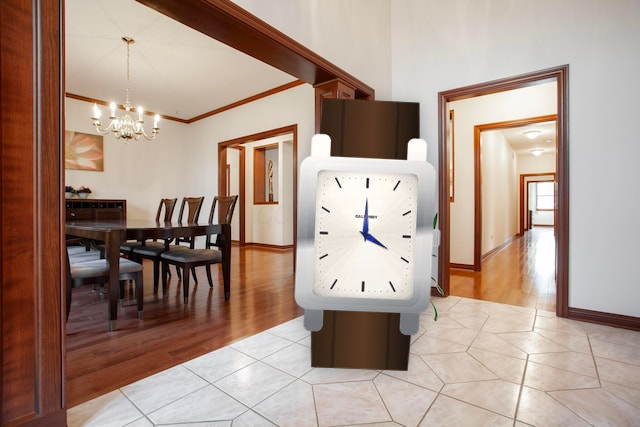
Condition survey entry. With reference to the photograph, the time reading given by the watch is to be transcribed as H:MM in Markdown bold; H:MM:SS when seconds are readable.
**4:00**
